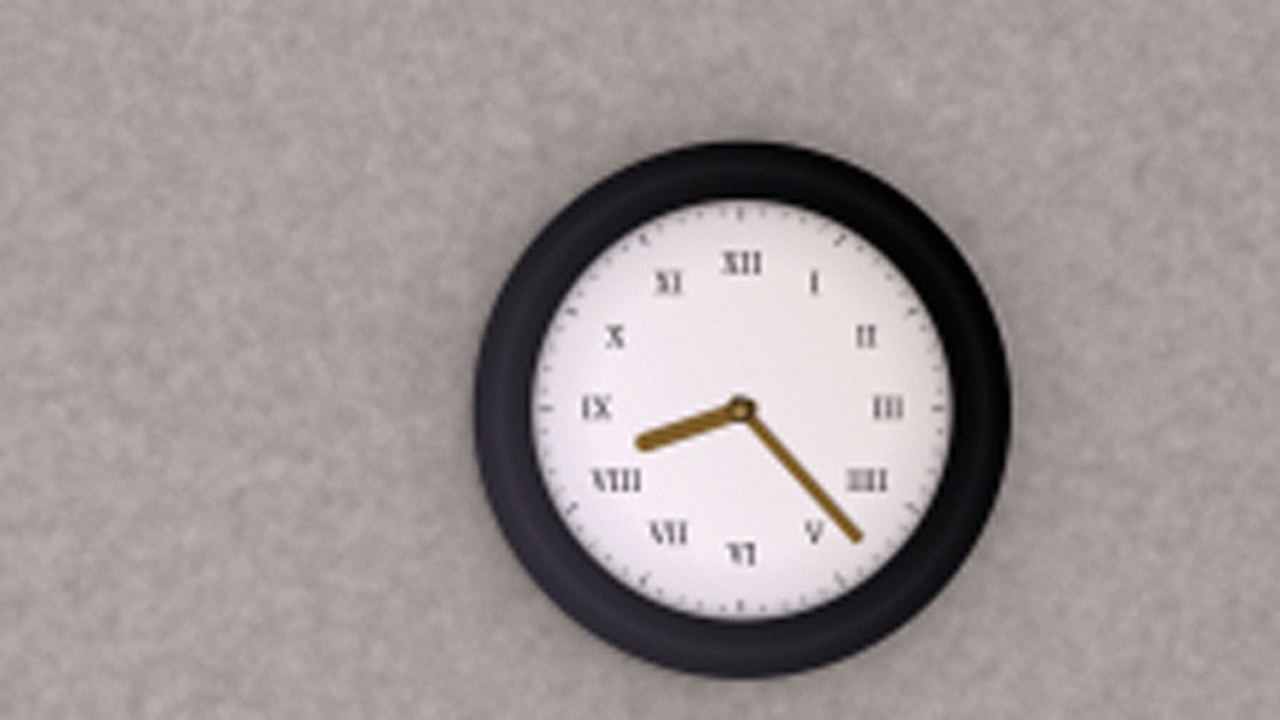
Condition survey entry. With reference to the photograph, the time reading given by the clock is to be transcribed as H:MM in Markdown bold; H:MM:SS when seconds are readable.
**8:23**
